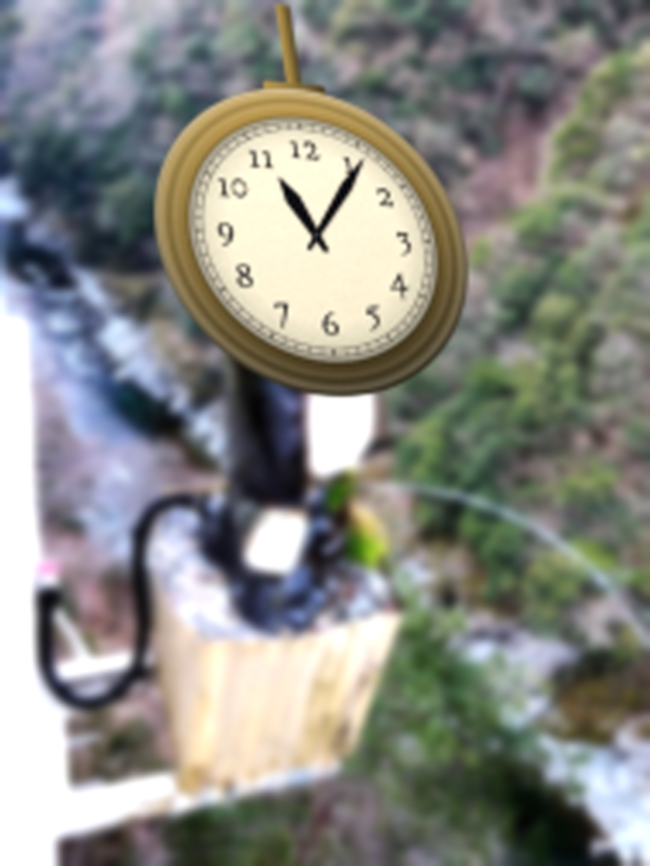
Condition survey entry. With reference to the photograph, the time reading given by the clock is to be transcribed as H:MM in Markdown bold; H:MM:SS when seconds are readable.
**11:06**
